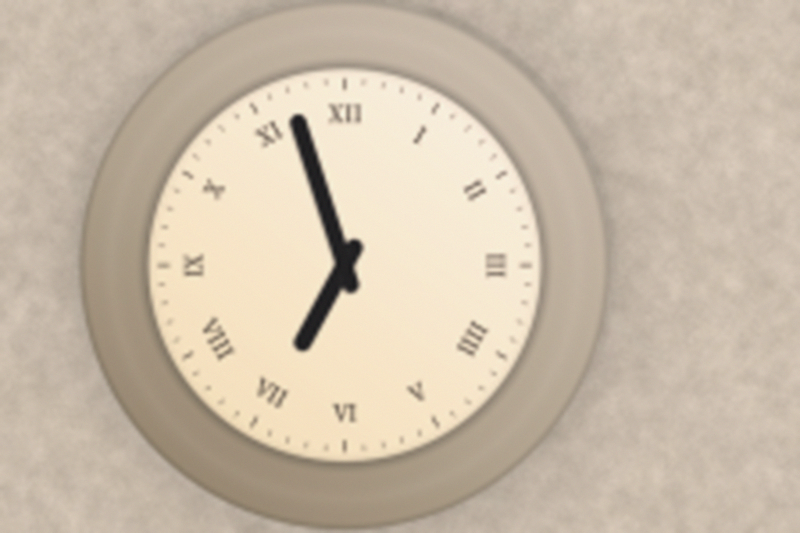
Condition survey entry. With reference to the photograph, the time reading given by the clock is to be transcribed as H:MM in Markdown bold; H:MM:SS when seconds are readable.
**6:57**
